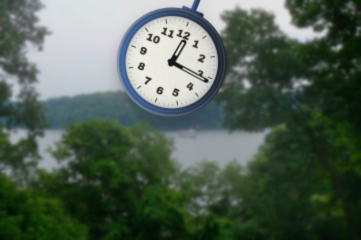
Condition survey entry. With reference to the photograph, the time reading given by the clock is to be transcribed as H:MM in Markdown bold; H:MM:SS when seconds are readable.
**12:16**
